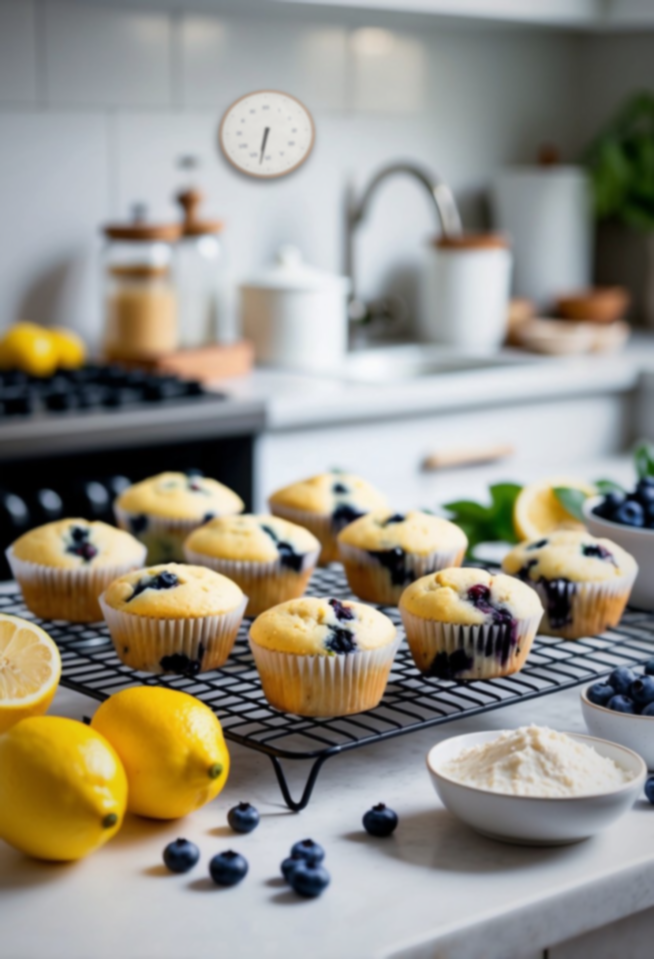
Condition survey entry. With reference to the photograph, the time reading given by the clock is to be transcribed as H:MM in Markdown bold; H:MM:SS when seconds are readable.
**6:32**
